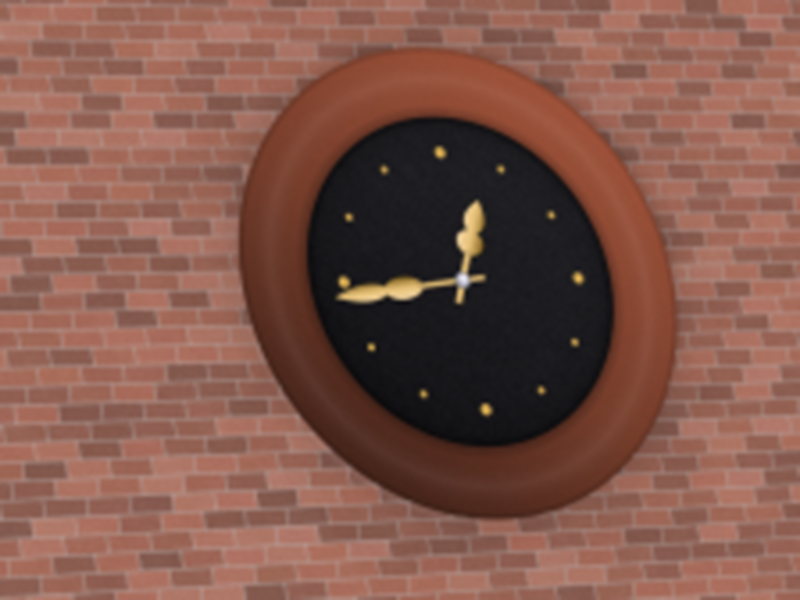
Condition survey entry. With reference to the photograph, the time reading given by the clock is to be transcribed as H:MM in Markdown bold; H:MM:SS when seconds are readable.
**12:44**
